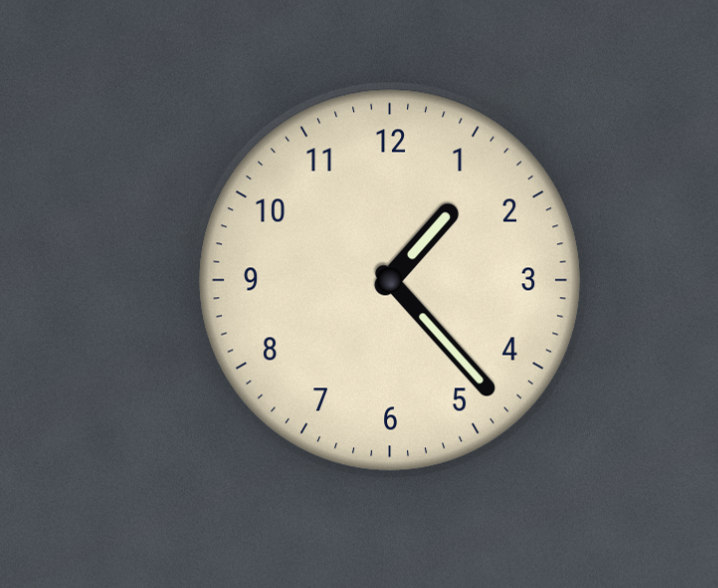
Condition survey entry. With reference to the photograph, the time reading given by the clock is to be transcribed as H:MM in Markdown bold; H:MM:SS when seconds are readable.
**1:23**
